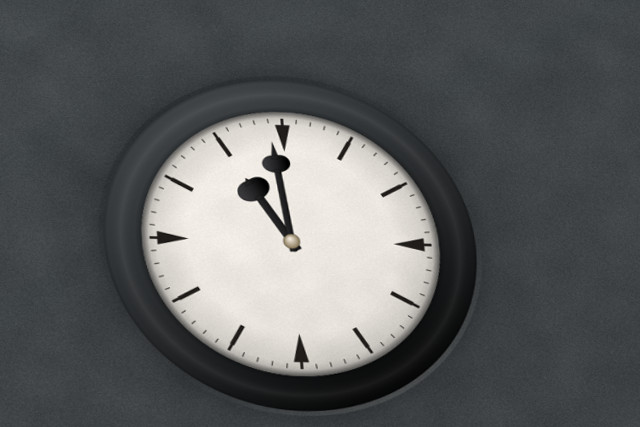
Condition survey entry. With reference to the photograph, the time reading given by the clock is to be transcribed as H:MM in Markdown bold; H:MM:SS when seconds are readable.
**10:59**
